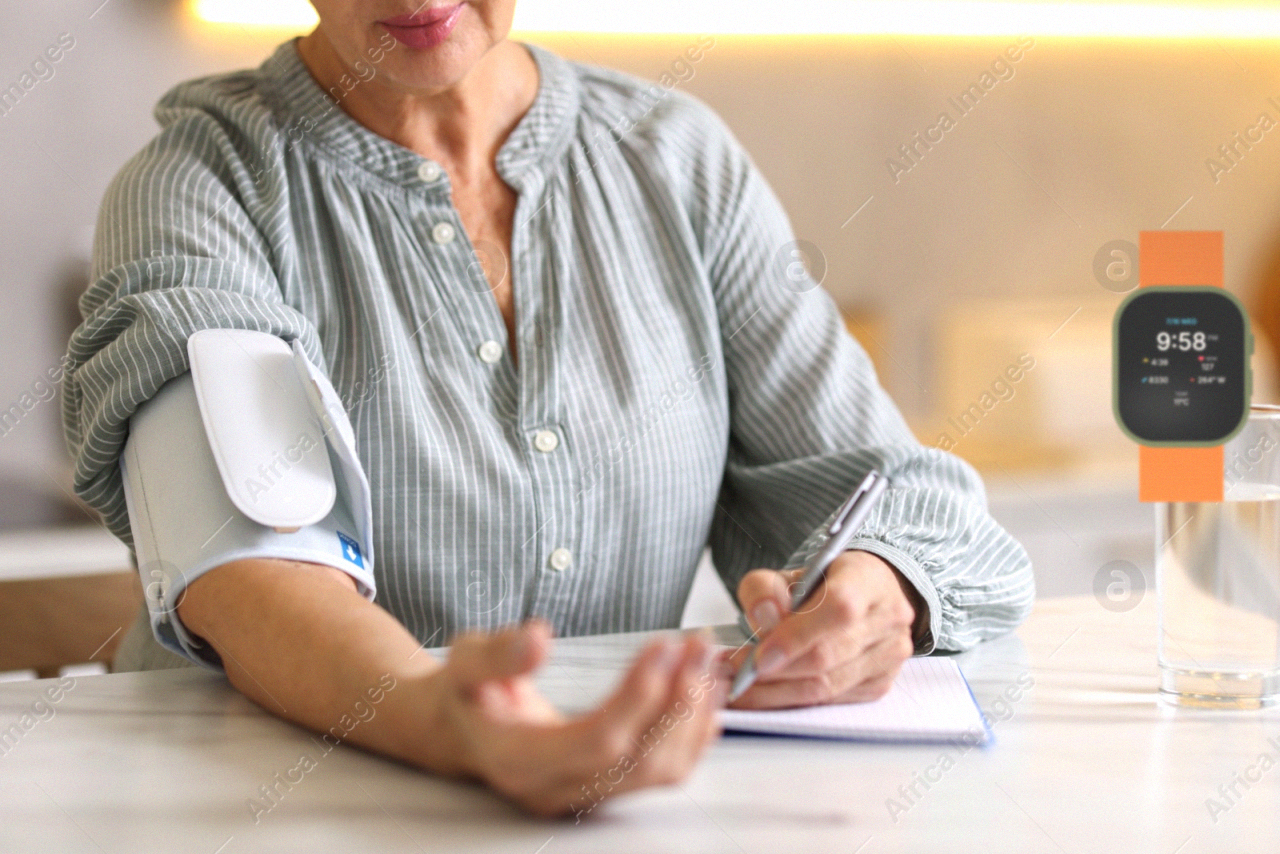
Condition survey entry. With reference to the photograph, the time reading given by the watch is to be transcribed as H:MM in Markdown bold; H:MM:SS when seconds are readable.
**9:58**
